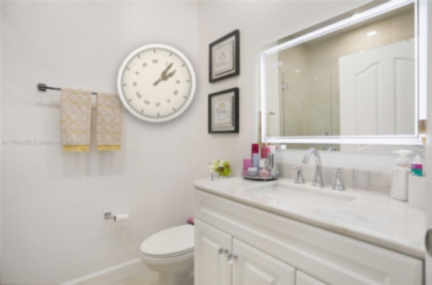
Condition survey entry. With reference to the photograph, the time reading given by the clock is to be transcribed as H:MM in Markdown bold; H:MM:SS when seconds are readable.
**2:07**
